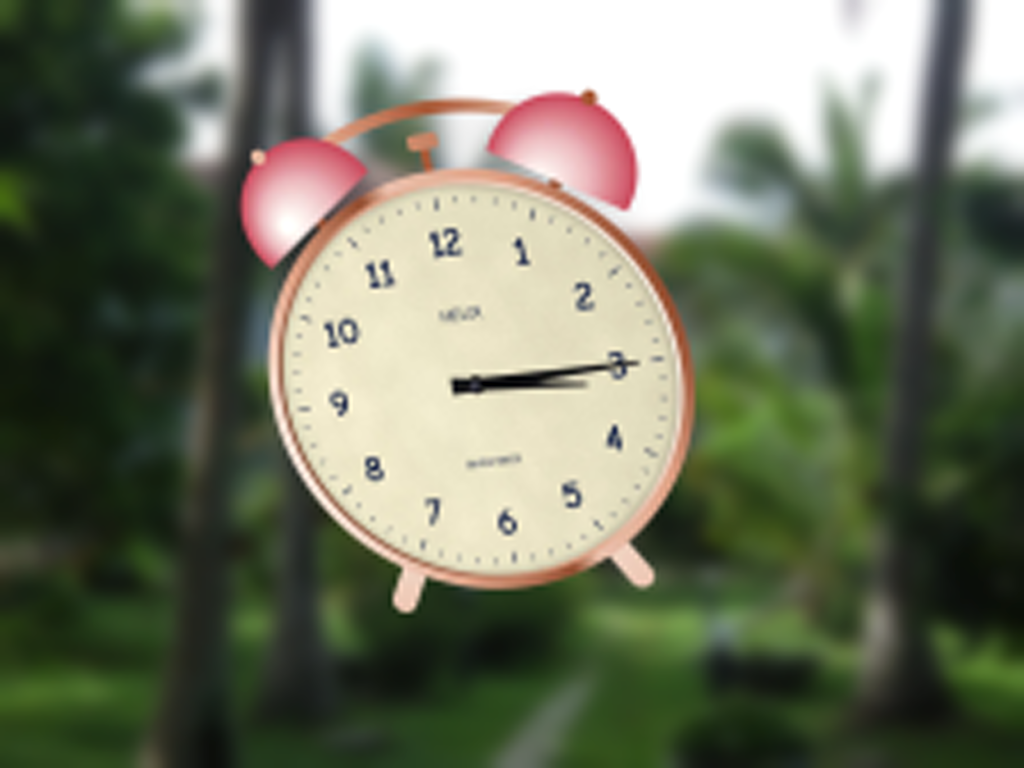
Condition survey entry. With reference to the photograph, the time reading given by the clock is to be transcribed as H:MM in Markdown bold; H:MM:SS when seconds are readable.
**3:15**
